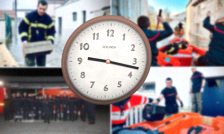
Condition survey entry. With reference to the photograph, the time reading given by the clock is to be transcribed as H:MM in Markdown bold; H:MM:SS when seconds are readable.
**9:17**
